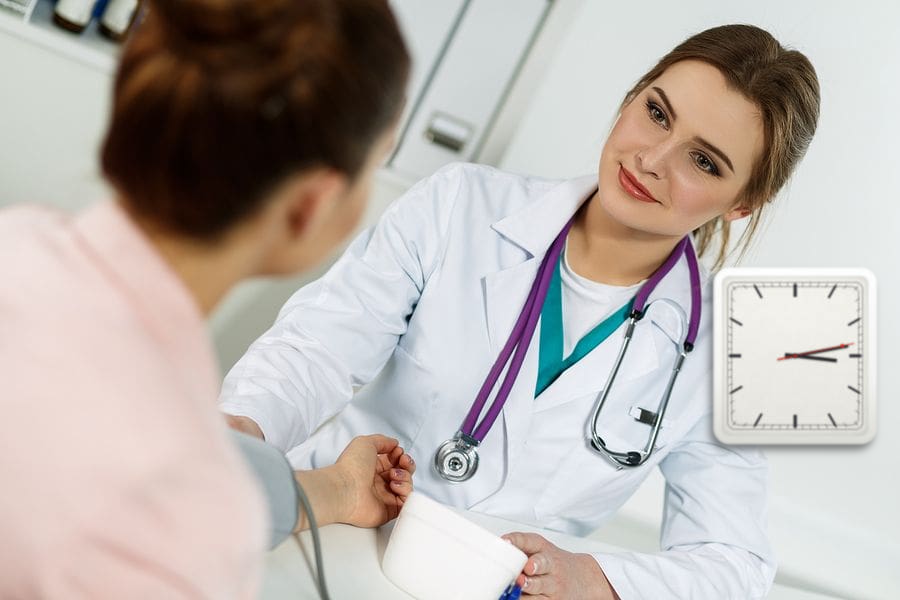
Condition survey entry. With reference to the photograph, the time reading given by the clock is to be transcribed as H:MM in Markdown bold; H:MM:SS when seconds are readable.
**3:13:13**
